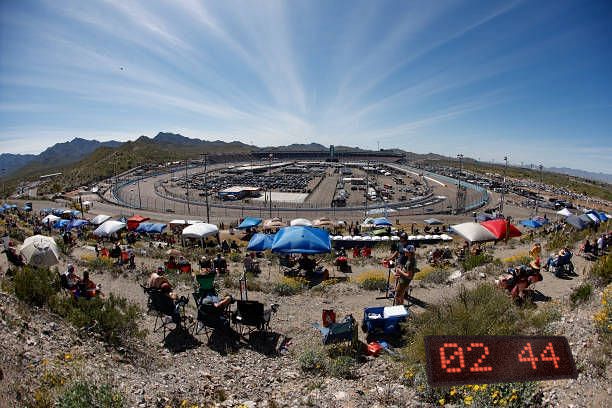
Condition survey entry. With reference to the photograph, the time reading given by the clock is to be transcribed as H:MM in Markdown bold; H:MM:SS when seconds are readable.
**2:44**
